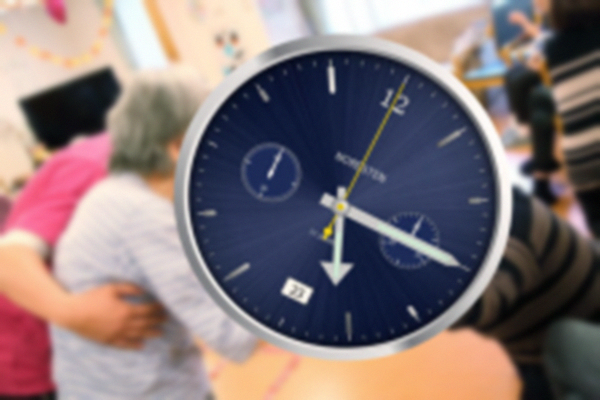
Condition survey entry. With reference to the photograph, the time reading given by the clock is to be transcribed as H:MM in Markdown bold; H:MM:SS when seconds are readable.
**5:15**
